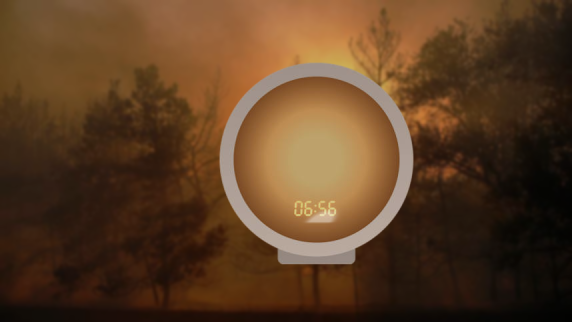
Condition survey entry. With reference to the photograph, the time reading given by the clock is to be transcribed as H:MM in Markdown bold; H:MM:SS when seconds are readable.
**6:56**
